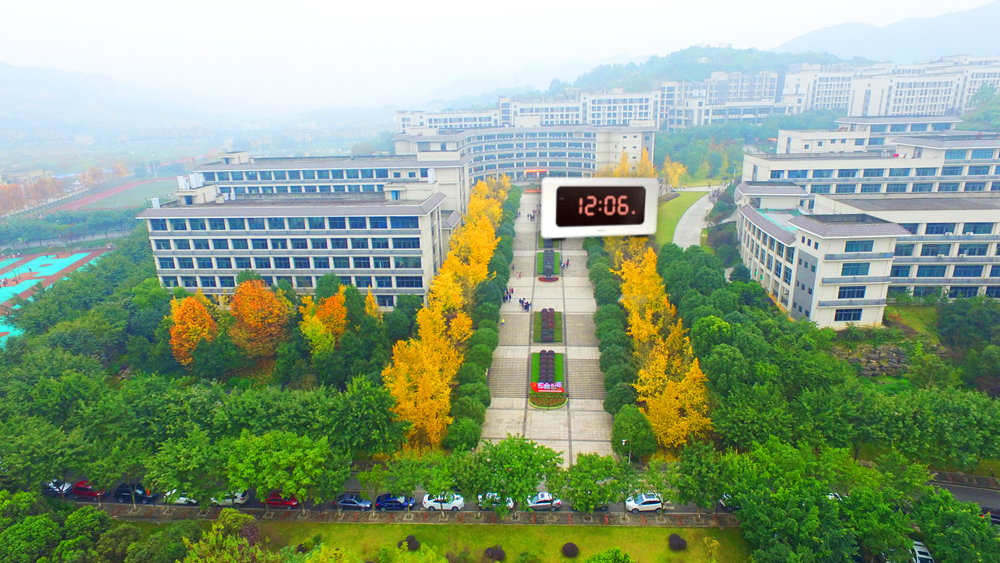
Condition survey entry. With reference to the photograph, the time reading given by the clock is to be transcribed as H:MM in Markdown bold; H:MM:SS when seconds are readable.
**12:06**
